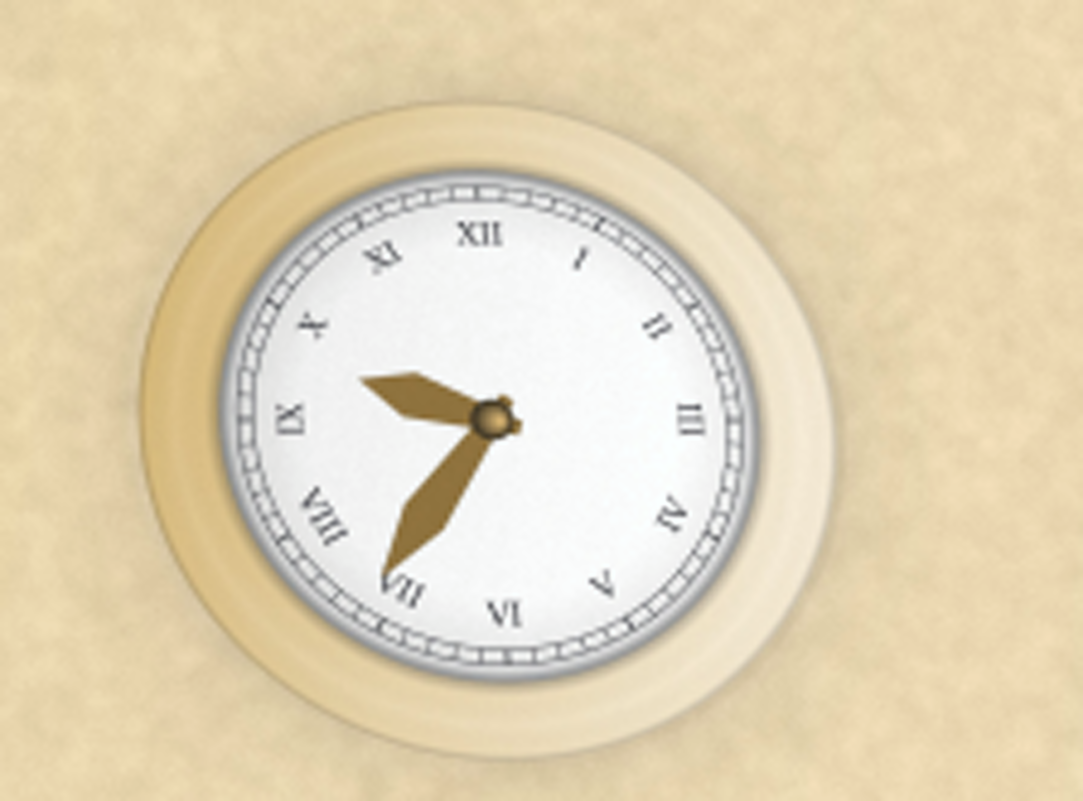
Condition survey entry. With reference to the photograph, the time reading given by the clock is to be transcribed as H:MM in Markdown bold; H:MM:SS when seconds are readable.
**9:36**
